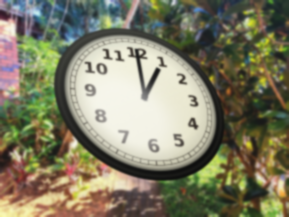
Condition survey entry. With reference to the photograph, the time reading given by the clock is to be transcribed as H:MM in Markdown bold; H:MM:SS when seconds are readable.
**1:00**
